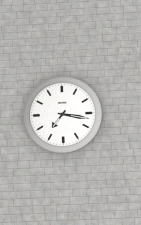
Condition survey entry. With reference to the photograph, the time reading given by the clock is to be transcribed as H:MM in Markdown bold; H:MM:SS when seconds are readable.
**7:17**
